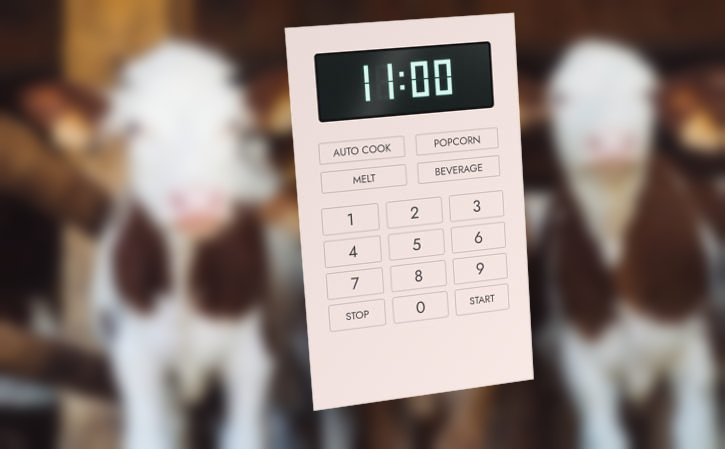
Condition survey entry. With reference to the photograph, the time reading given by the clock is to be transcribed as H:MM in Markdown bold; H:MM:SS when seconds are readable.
**11:00**
